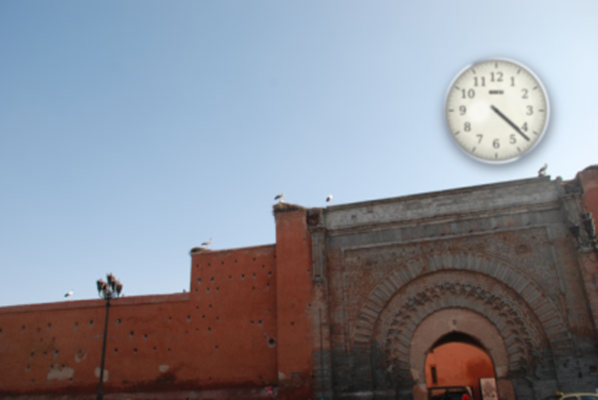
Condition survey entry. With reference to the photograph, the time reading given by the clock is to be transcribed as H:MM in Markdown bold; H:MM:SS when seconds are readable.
**4:22**
